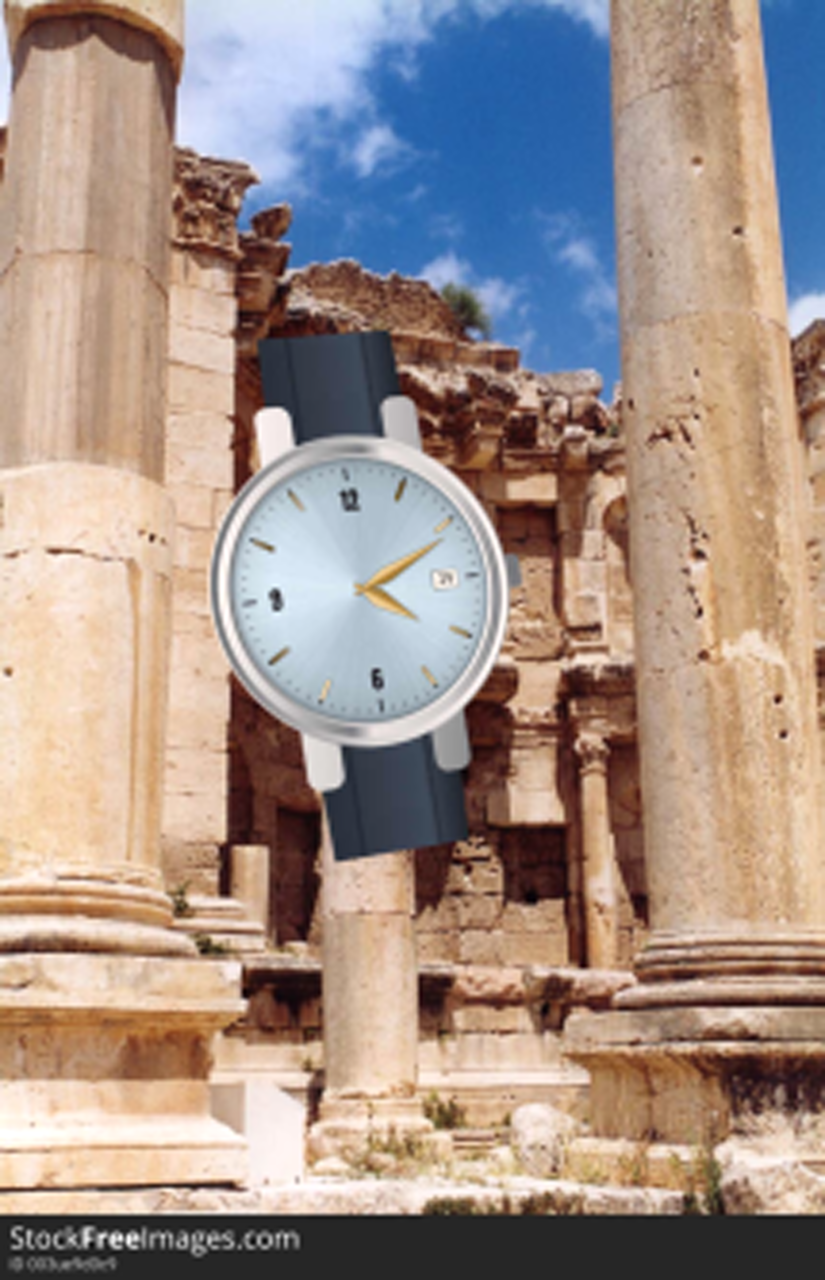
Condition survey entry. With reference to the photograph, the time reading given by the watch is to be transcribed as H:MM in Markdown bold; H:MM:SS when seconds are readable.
**4:11**
